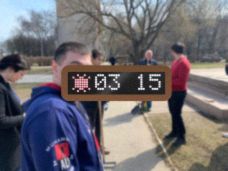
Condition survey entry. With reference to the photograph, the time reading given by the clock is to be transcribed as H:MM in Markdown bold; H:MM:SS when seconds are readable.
**3:15**
